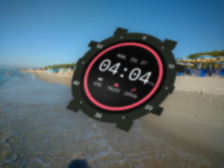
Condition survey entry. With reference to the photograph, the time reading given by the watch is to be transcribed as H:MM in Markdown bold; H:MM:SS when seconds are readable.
**4:04**
